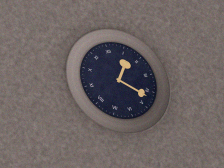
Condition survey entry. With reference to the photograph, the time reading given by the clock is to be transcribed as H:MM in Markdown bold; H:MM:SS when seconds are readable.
**1:22**
